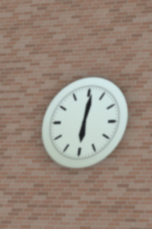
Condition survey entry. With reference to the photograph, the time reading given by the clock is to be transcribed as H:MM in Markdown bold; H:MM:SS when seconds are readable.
**6:01**
